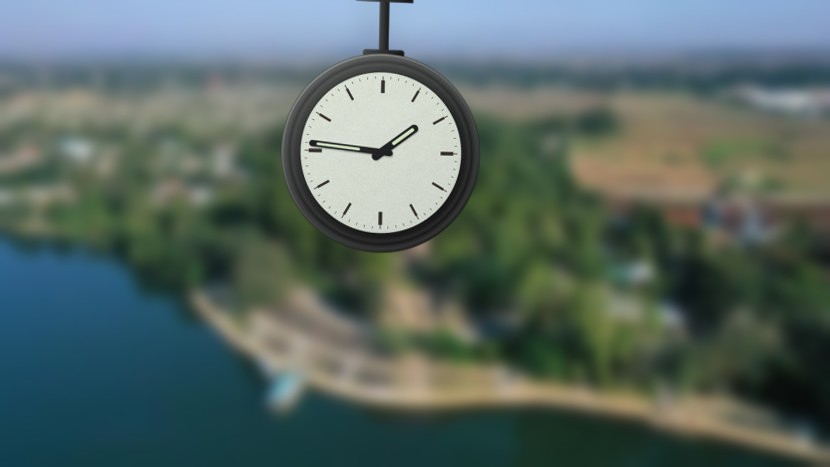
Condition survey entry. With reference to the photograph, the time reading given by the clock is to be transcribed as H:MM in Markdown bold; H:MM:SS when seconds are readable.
**1:46**
